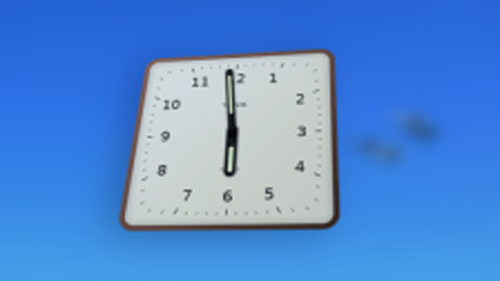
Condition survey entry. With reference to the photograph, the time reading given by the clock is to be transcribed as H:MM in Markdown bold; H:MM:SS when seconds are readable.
**5:59**
